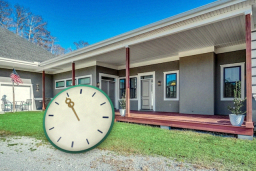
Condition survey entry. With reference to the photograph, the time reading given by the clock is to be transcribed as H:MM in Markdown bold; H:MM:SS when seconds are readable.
**10:54**
